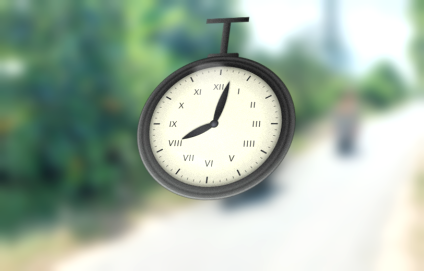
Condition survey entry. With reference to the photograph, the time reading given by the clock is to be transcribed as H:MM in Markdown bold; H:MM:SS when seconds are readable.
**8:02**
